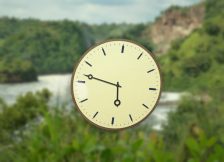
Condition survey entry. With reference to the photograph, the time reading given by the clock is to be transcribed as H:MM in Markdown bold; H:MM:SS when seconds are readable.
**5:47**
